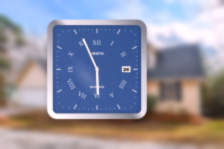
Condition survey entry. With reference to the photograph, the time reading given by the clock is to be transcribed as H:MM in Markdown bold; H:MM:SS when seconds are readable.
**5:56**
